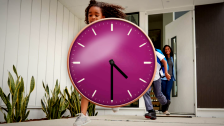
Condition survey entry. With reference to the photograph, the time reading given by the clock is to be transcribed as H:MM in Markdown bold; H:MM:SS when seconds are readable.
**4:30**
